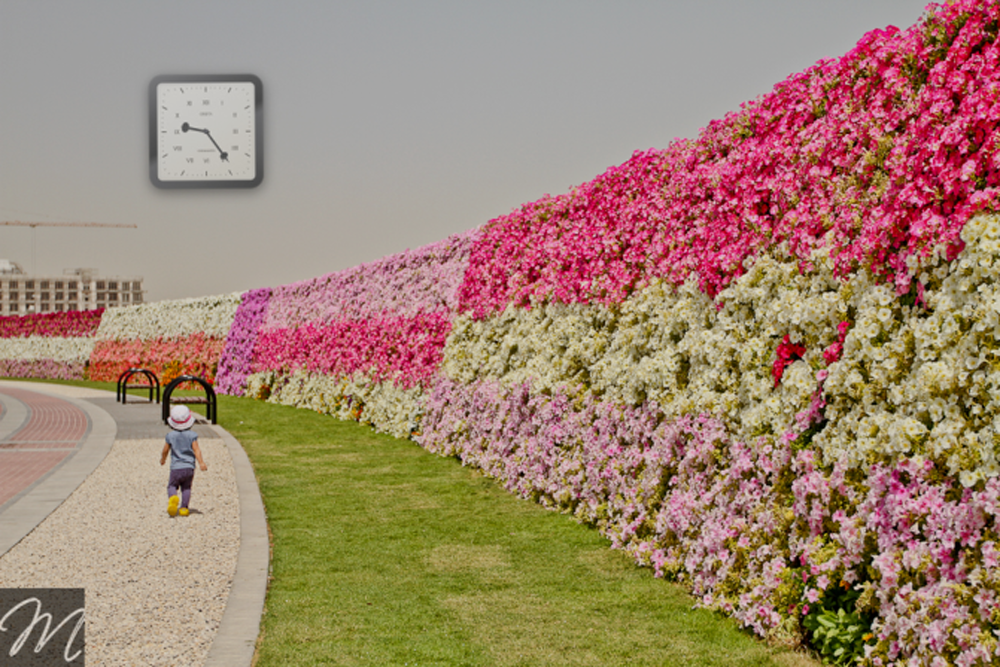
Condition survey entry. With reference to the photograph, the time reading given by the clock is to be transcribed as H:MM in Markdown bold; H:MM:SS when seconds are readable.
**9:24**
